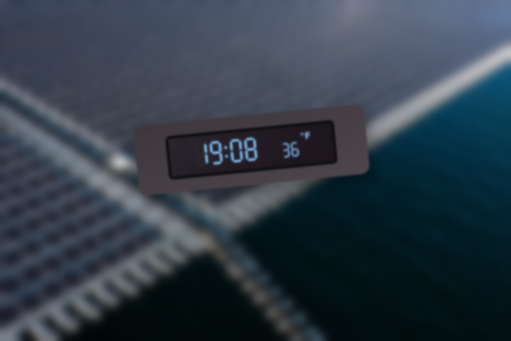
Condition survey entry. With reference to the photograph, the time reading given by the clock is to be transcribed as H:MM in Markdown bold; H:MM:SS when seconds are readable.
**19:08**
